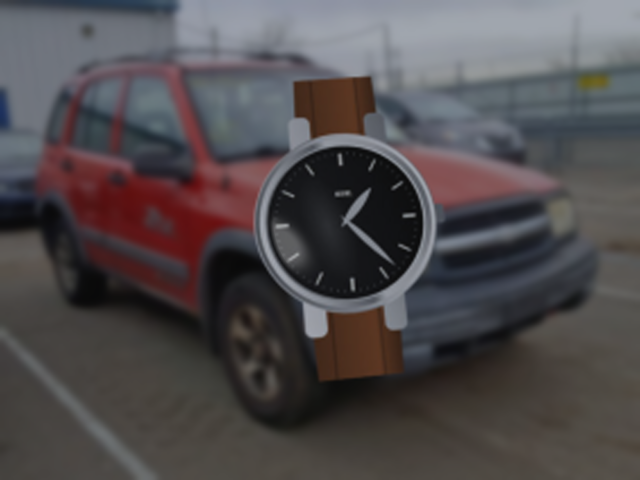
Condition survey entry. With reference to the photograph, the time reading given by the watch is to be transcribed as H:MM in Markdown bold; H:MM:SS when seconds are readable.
**1:23**
